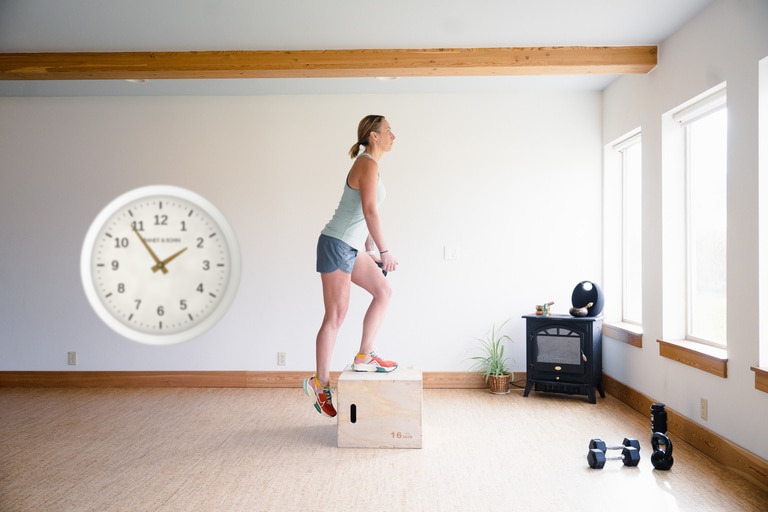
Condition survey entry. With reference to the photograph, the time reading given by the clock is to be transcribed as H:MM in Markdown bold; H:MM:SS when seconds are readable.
**1:54**
